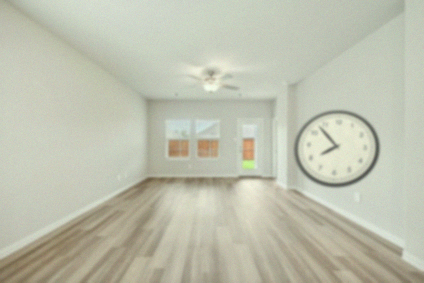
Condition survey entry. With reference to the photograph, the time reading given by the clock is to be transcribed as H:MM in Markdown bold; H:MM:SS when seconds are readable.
**7:53**
